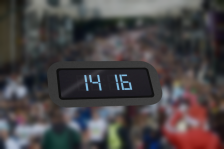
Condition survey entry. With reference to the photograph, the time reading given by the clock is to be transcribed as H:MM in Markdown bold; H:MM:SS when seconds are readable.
**14:16**
